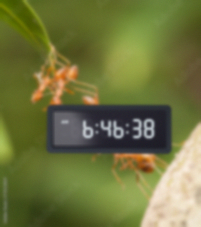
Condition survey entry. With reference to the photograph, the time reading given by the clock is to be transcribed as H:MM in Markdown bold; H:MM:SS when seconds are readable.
**6:46:38**
